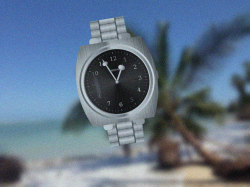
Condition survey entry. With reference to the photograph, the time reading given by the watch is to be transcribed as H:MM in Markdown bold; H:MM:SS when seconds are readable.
**12:56**
